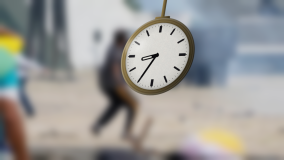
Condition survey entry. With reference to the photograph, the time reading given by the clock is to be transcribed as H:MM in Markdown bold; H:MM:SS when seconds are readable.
**8:35**
